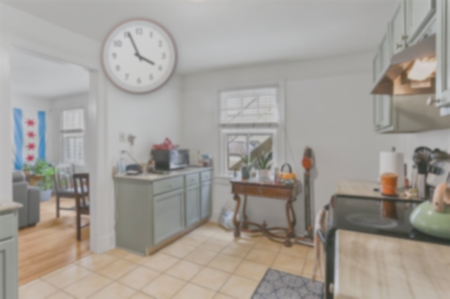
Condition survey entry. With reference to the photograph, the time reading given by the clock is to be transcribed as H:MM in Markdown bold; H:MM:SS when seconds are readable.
**3:56**
